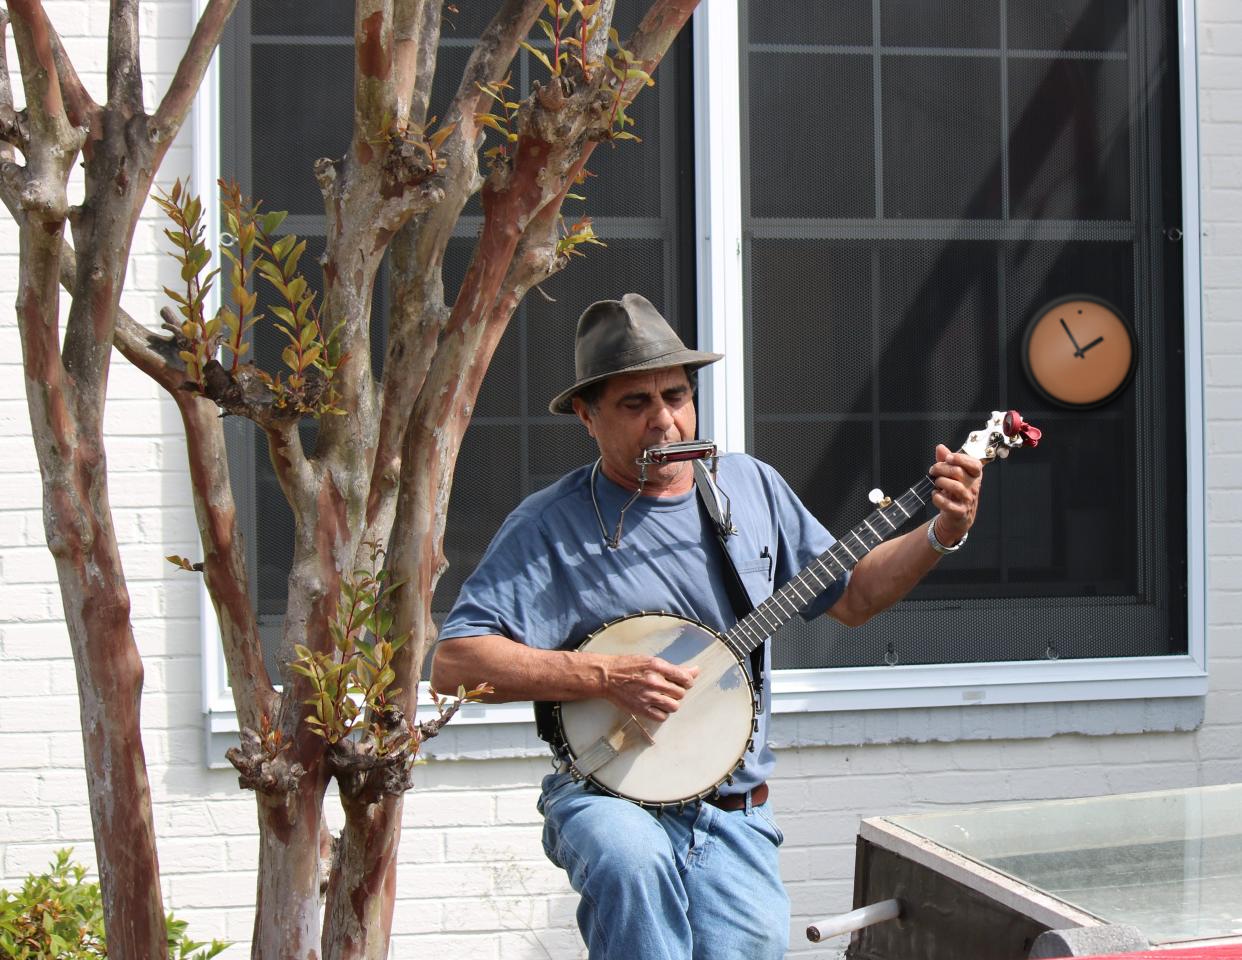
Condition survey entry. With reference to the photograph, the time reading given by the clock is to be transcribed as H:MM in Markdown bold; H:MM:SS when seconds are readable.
**1:55**
